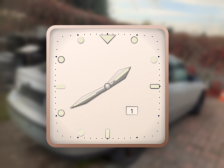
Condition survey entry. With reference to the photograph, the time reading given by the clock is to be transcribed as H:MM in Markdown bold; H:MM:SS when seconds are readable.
**1:40**
